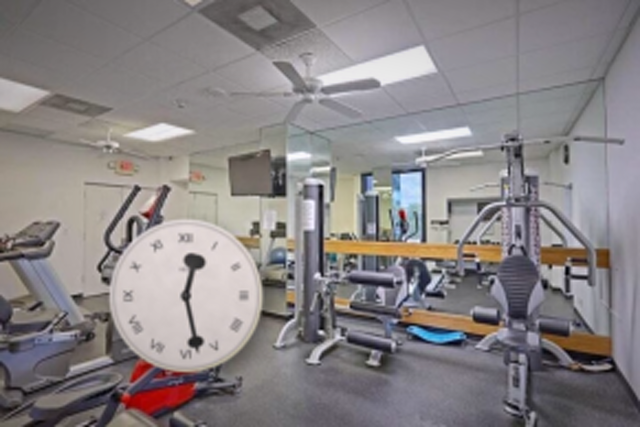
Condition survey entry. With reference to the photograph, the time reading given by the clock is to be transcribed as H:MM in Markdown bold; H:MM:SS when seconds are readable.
**12:28**
